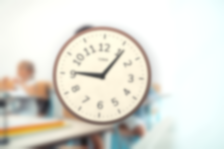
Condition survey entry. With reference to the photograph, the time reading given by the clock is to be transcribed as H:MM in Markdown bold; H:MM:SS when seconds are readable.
**9:06**
